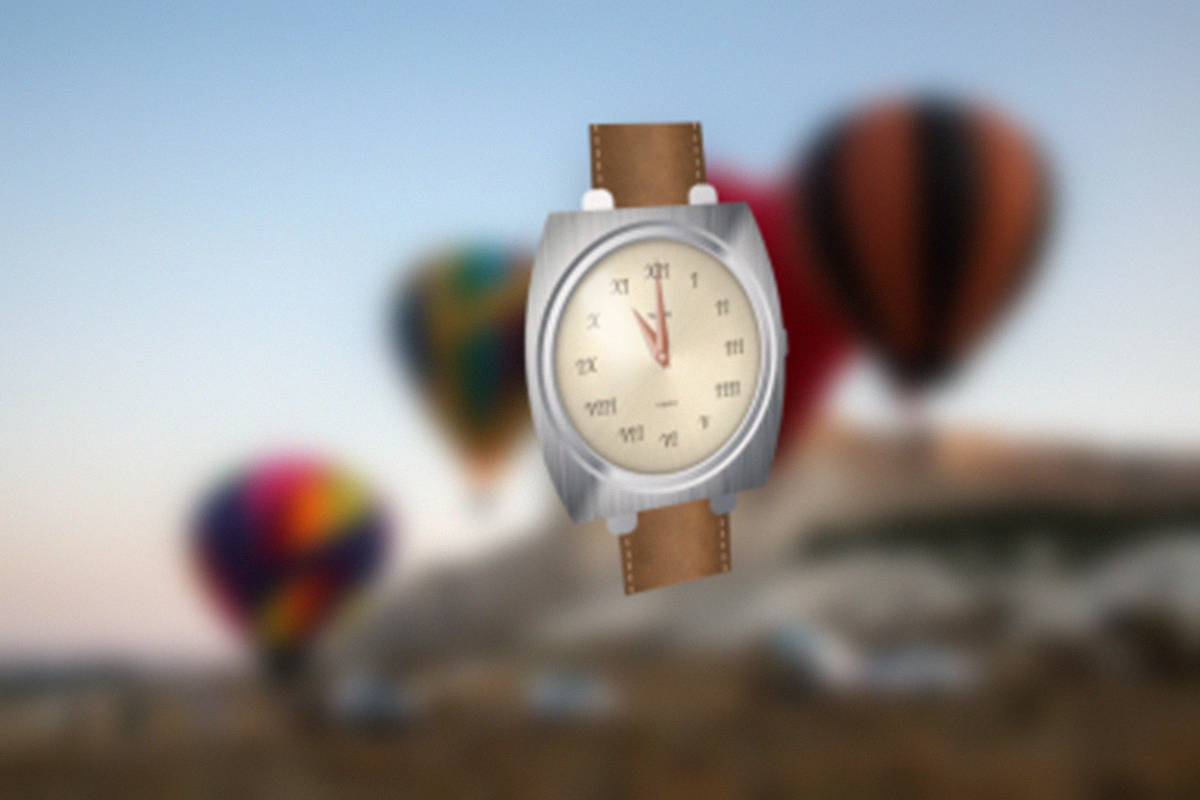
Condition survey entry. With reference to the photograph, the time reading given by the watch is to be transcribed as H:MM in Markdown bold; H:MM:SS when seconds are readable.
**11:00**
